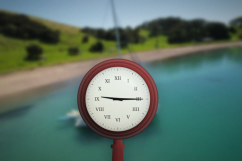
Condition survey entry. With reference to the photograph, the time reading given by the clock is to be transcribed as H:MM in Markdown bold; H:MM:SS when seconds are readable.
**9:15**
